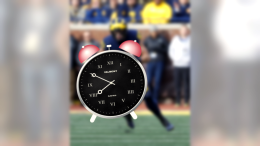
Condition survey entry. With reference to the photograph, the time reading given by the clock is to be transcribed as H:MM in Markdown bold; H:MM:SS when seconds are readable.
**7:50**
